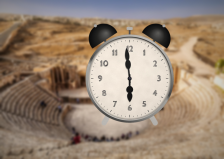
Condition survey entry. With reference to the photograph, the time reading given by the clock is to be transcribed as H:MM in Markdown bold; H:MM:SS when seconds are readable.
**5:59**
